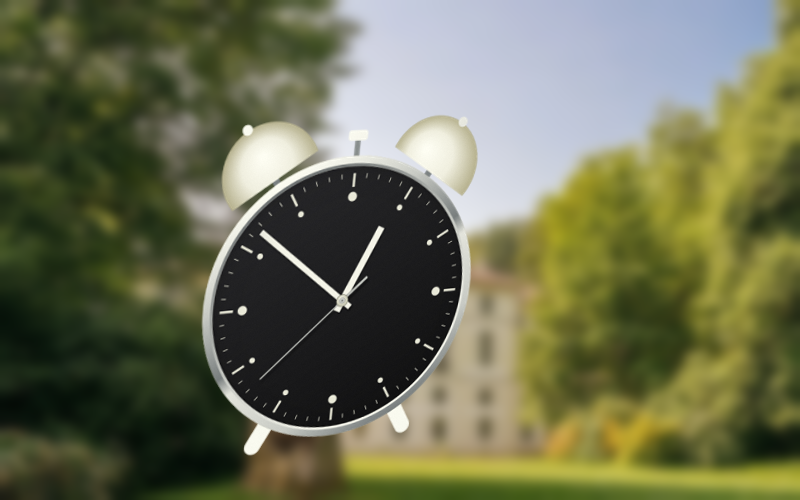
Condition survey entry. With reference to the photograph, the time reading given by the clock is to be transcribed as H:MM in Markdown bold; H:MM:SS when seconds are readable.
**12:51:38**
